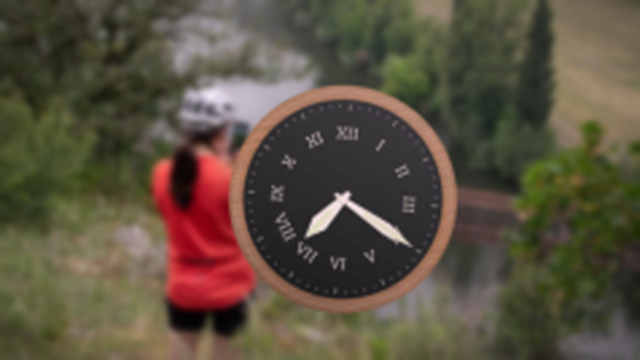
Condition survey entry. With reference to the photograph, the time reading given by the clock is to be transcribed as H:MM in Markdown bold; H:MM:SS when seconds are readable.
**7:20**
